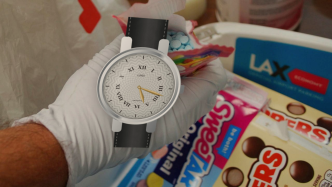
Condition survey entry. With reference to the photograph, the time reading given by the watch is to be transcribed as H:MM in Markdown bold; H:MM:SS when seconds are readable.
**5:18**
